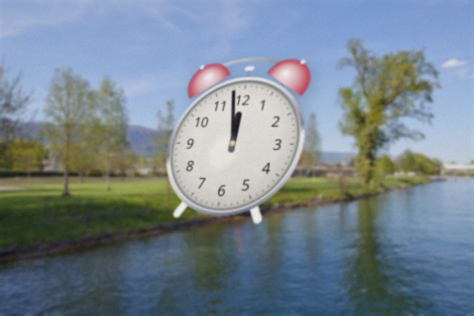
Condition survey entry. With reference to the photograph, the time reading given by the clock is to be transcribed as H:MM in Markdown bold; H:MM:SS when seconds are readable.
**11:58**
